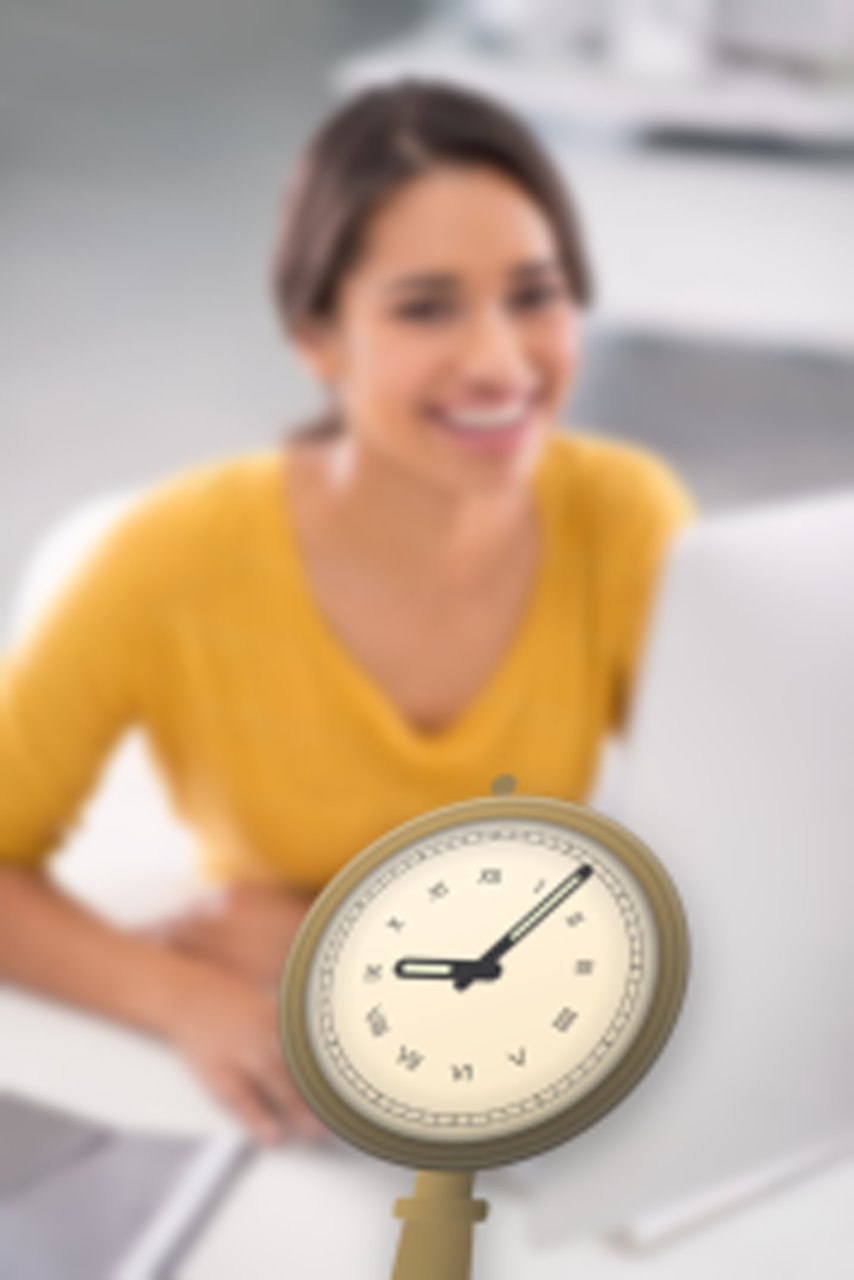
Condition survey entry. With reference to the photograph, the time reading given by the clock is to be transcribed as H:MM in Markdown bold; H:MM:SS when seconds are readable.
**9:07**
